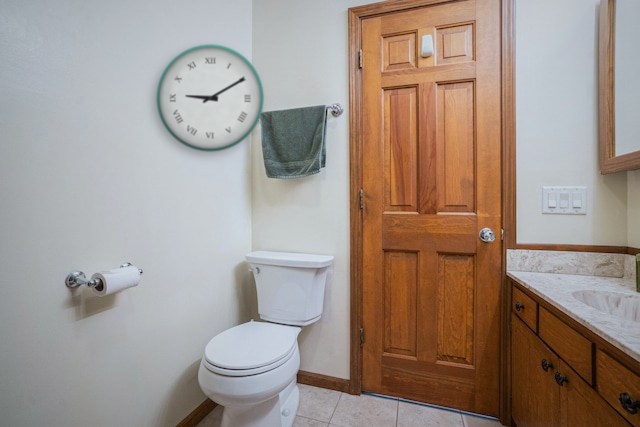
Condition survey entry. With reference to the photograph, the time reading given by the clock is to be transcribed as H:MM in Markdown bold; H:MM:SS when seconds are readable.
**9:10**
